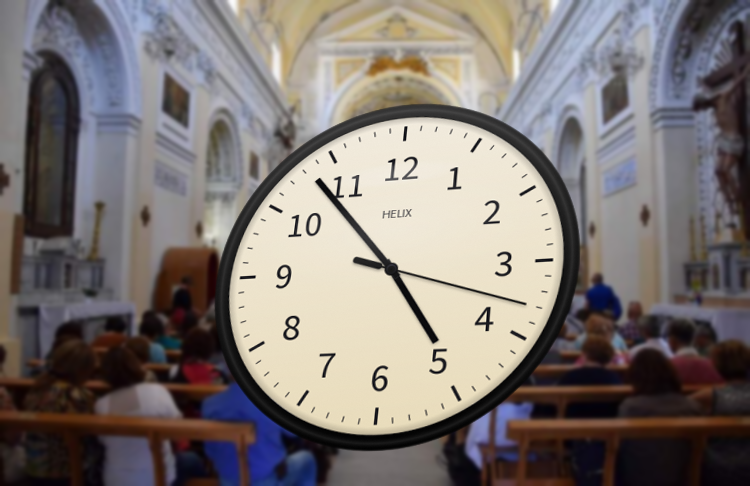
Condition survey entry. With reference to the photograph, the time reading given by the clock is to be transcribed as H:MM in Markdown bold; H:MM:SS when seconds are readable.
**4:53:18**
